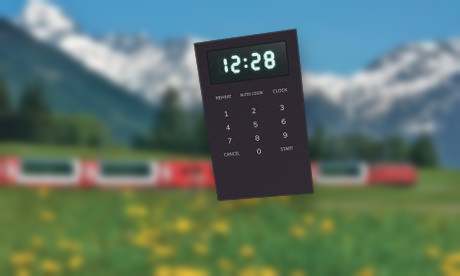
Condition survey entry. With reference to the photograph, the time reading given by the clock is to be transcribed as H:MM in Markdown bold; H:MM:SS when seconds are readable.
**12:28**
